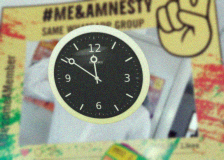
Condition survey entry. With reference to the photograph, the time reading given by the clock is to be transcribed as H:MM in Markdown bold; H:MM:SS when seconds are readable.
**11:51**
